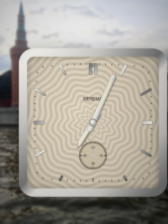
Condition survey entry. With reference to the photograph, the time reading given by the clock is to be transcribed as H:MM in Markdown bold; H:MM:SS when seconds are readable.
**7:04**
